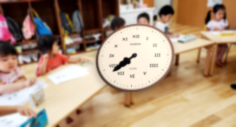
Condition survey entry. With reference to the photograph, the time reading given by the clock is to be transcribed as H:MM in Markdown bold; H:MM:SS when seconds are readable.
**7:38**
